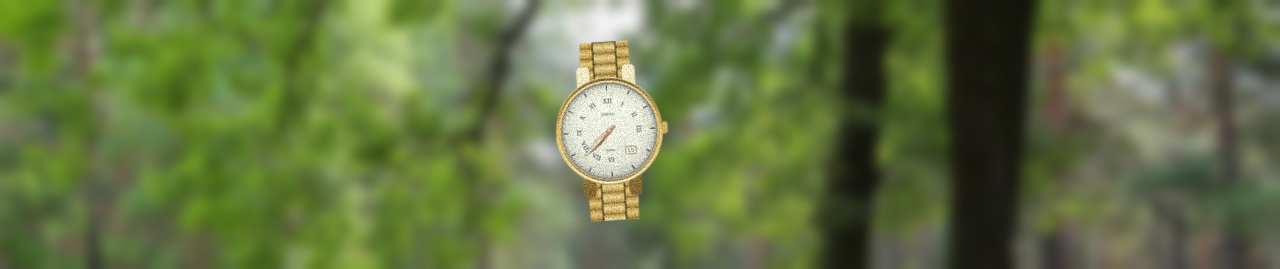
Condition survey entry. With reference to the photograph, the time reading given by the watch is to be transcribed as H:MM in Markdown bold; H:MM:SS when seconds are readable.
**7:38**
